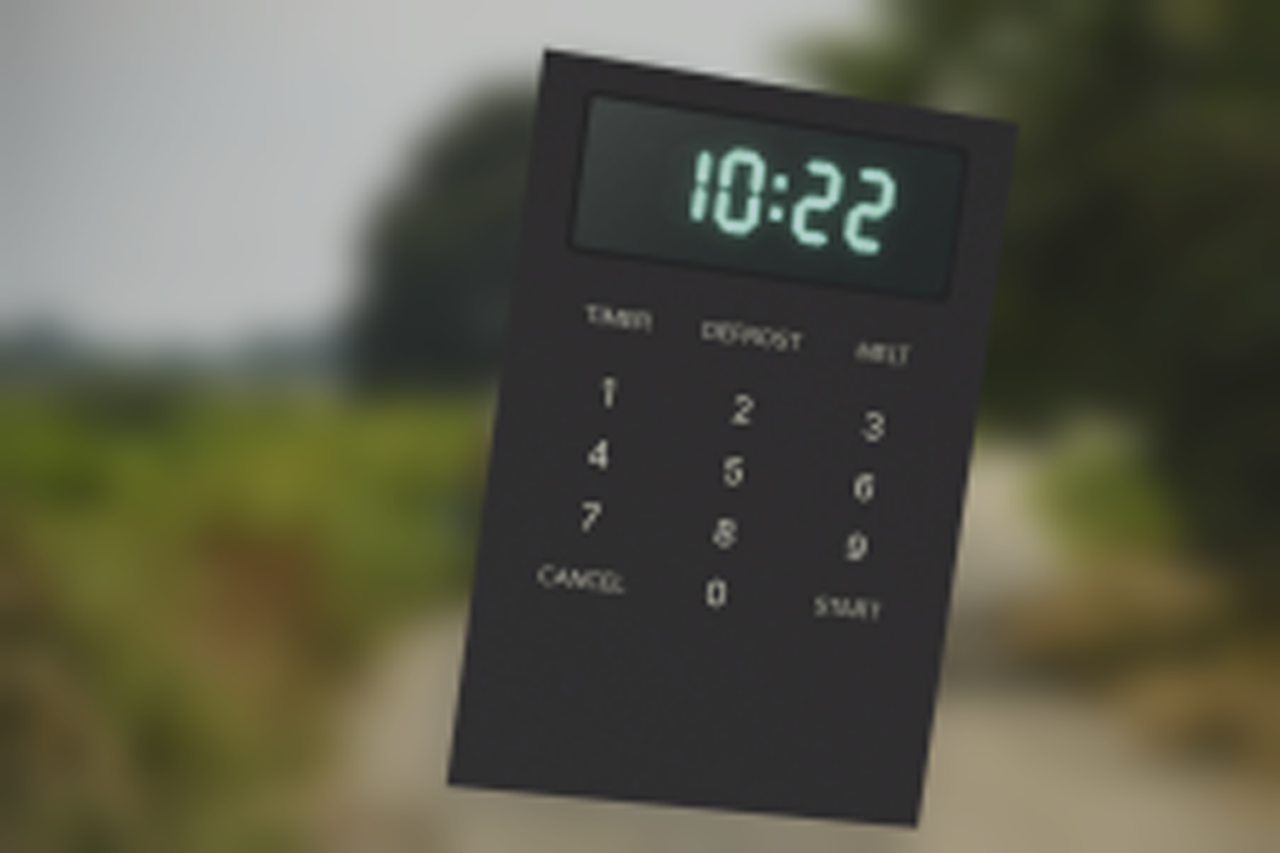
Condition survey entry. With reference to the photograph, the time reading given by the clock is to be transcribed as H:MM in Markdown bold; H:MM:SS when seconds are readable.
**10:22**
